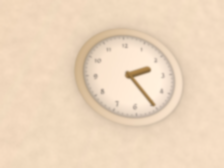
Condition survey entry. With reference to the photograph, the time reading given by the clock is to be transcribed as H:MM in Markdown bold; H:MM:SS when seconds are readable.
**2:25**
